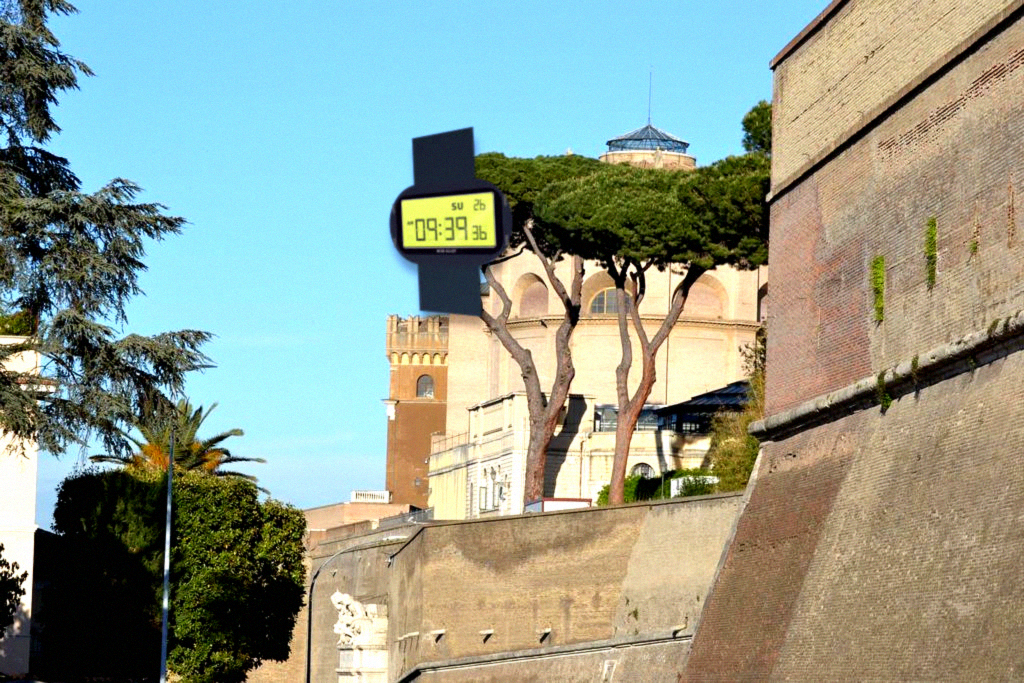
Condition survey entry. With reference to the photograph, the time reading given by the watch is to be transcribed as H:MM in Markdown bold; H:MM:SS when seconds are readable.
**9:39:36**
